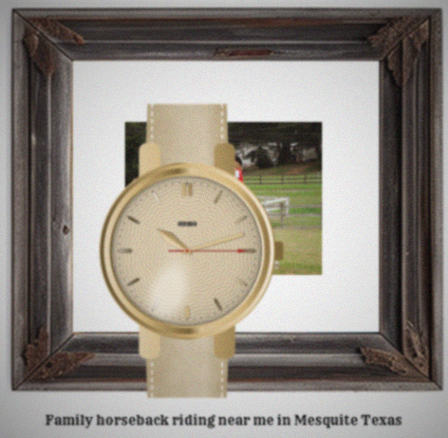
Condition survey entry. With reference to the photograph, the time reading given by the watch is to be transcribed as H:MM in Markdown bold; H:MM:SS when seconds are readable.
**10:12:15**
